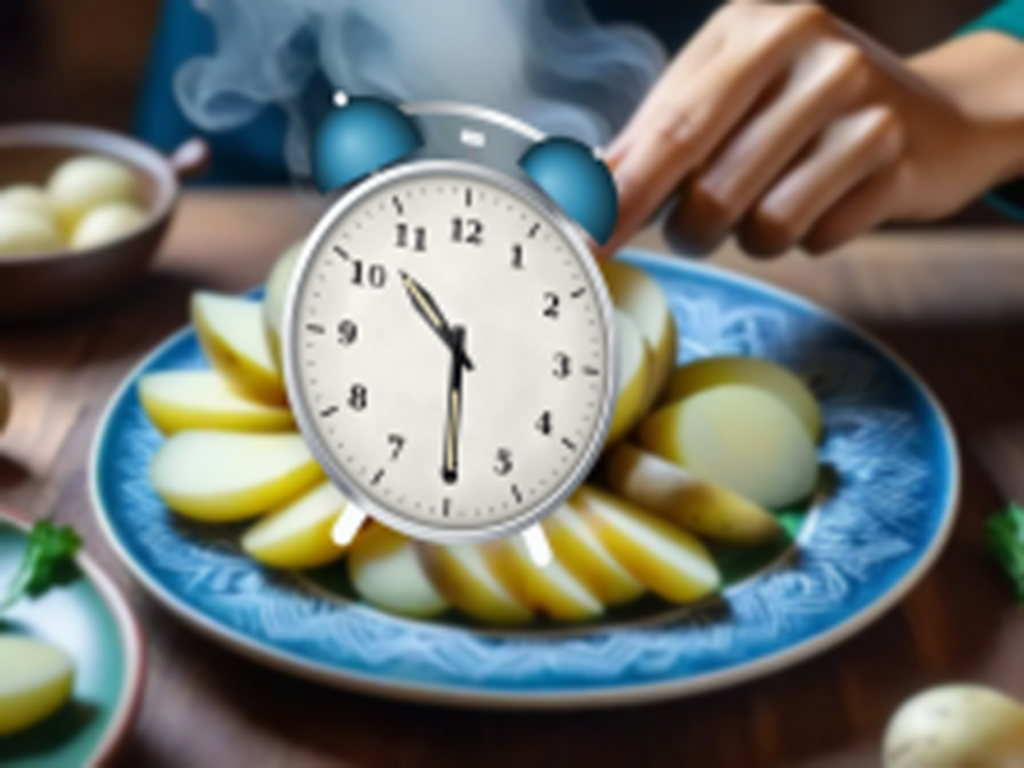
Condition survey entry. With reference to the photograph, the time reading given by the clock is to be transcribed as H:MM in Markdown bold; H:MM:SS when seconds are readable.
**10:30**
